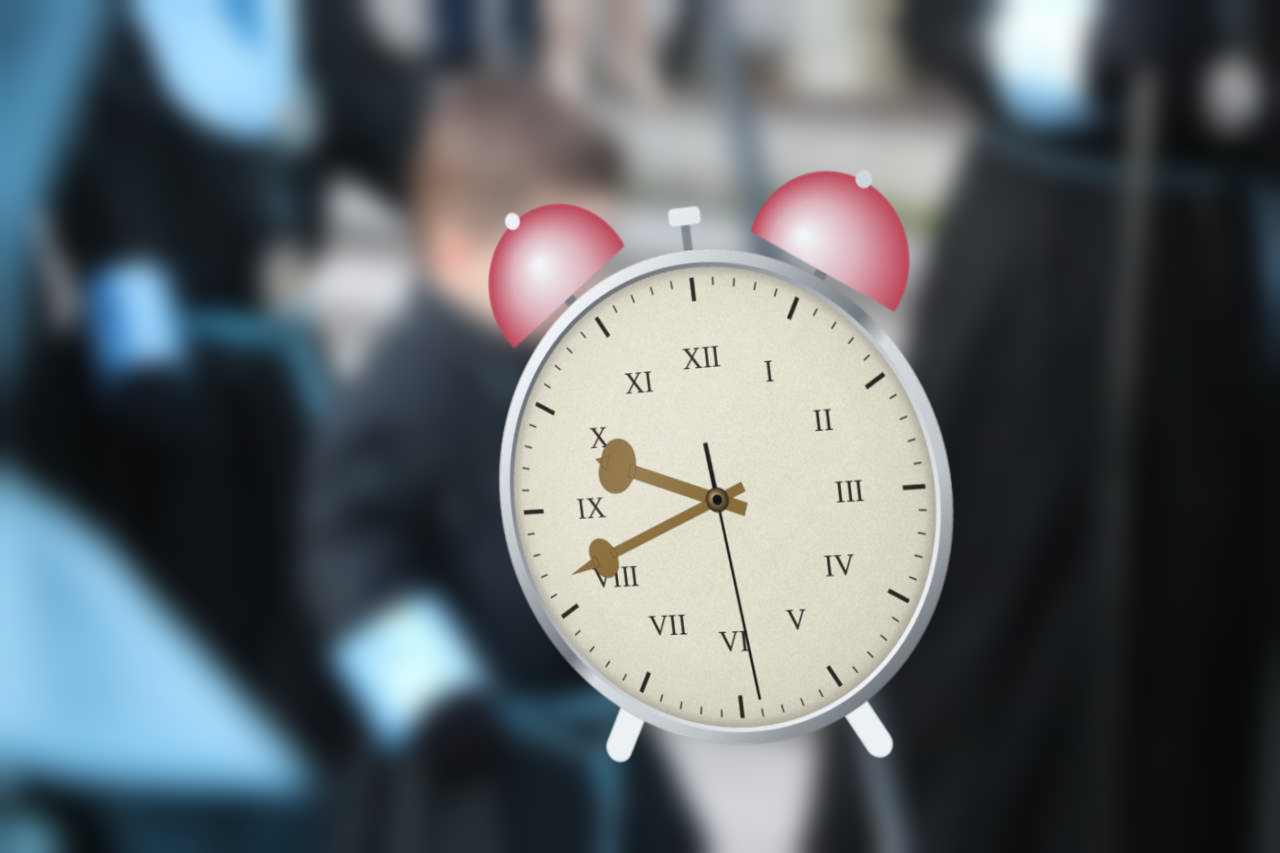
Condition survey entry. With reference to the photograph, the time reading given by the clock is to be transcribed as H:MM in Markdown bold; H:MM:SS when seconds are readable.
**9:41:29**
